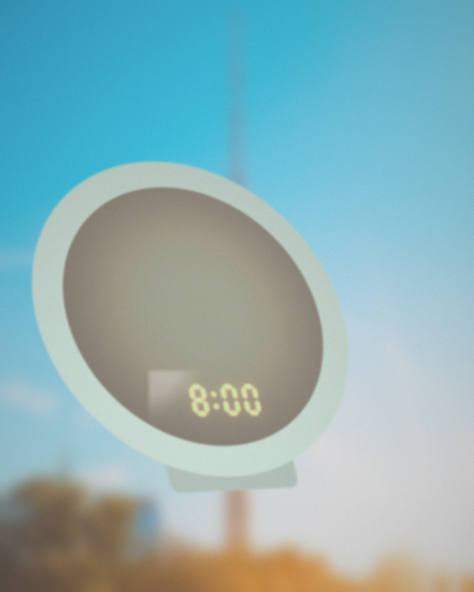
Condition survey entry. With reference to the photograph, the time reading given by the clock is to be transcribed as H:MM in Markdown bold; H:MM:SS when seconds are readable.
**8:00**
